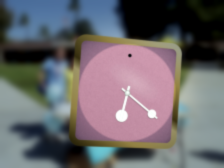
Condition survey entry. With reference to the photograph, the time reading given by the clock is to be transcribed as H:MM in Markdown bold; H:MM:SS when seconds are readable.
**6:21**
